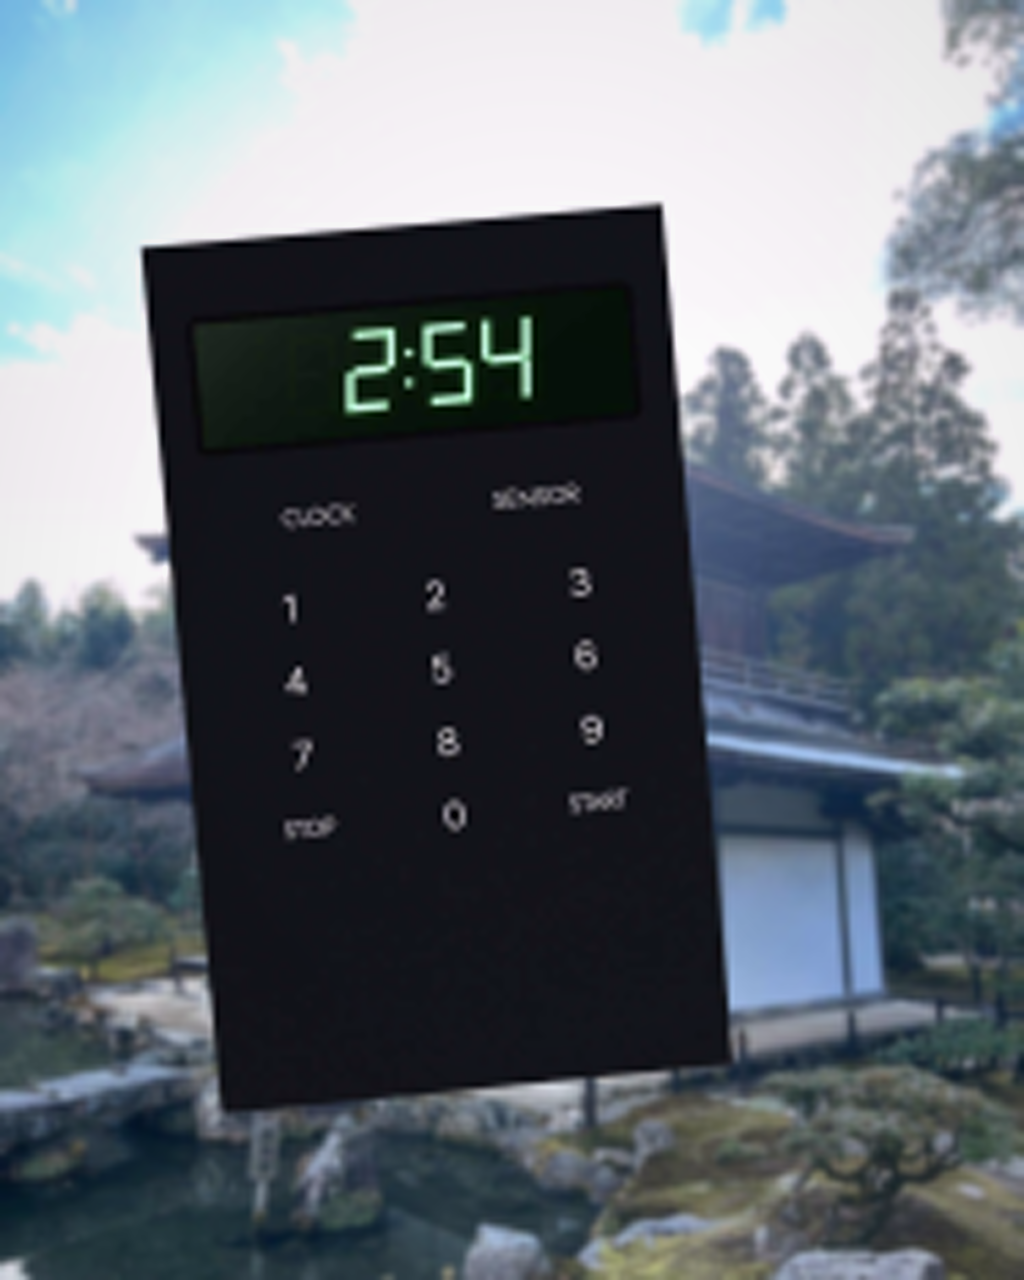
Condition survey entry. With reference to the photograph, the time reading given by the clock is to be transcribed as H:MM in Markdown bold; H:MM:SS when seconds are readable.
**2:54**
